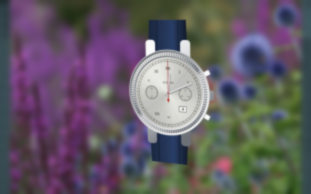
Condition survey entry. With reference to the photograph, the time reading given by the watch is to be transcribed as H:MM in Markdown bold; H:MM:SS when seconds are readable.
**12:11**
